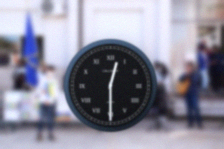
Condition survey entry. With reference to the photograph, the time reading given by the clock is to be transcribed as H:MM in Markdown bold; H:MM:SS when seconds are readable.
**12:30**
